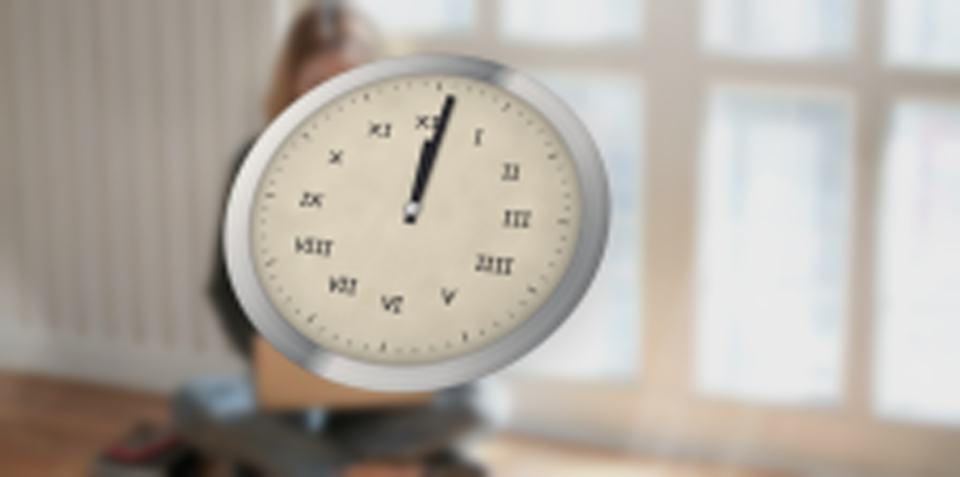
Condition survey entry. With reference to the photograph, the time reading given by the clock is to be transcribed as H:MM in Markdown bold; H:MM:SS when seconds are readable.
**12:01**
